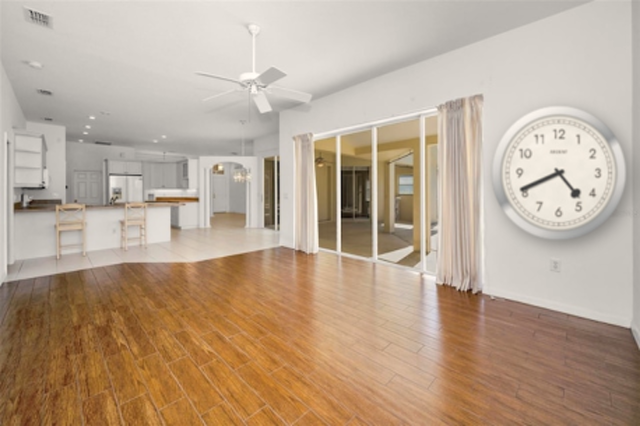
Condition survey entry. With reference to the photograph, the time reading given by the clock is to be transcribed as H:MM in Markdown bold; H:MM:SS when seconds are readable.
**4:41**
